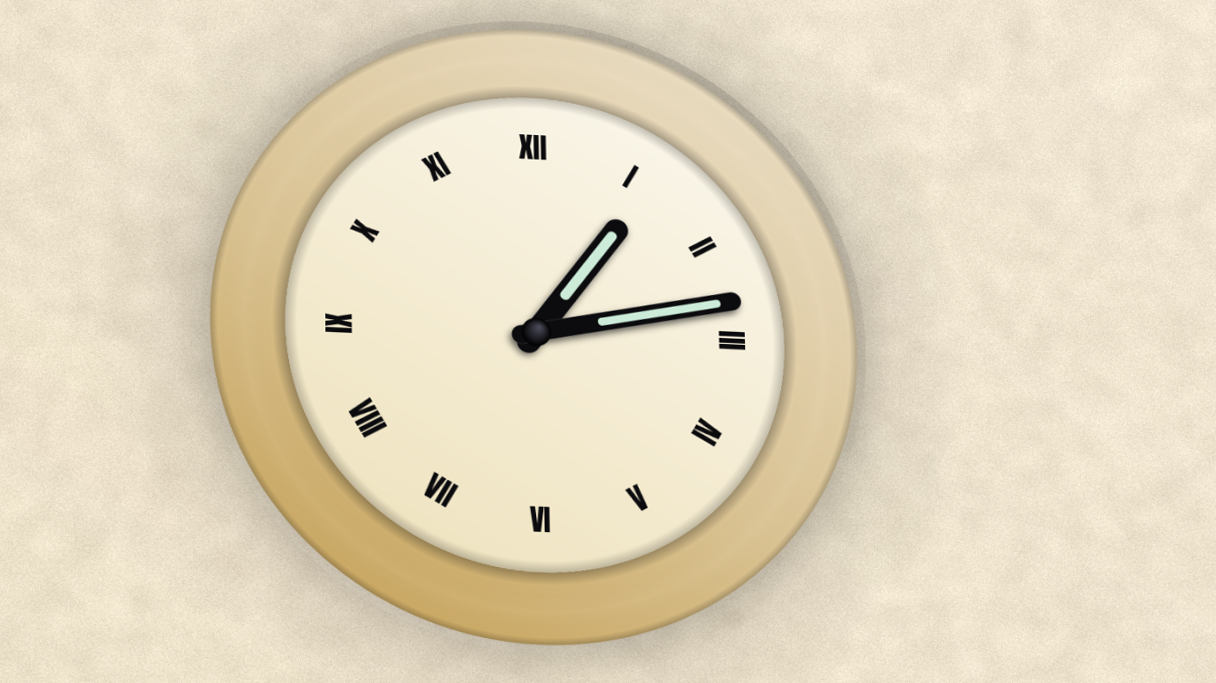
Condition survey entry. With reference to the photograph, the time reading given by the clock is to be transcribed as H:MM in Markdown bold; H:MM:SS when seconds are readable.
**1:13**
